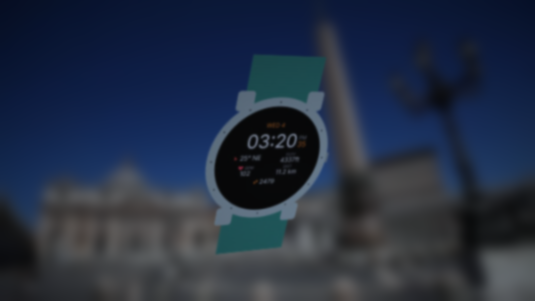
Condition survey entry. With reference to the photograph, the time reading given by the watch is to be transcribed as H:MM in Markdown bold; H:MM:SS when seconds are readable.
**3:20**
